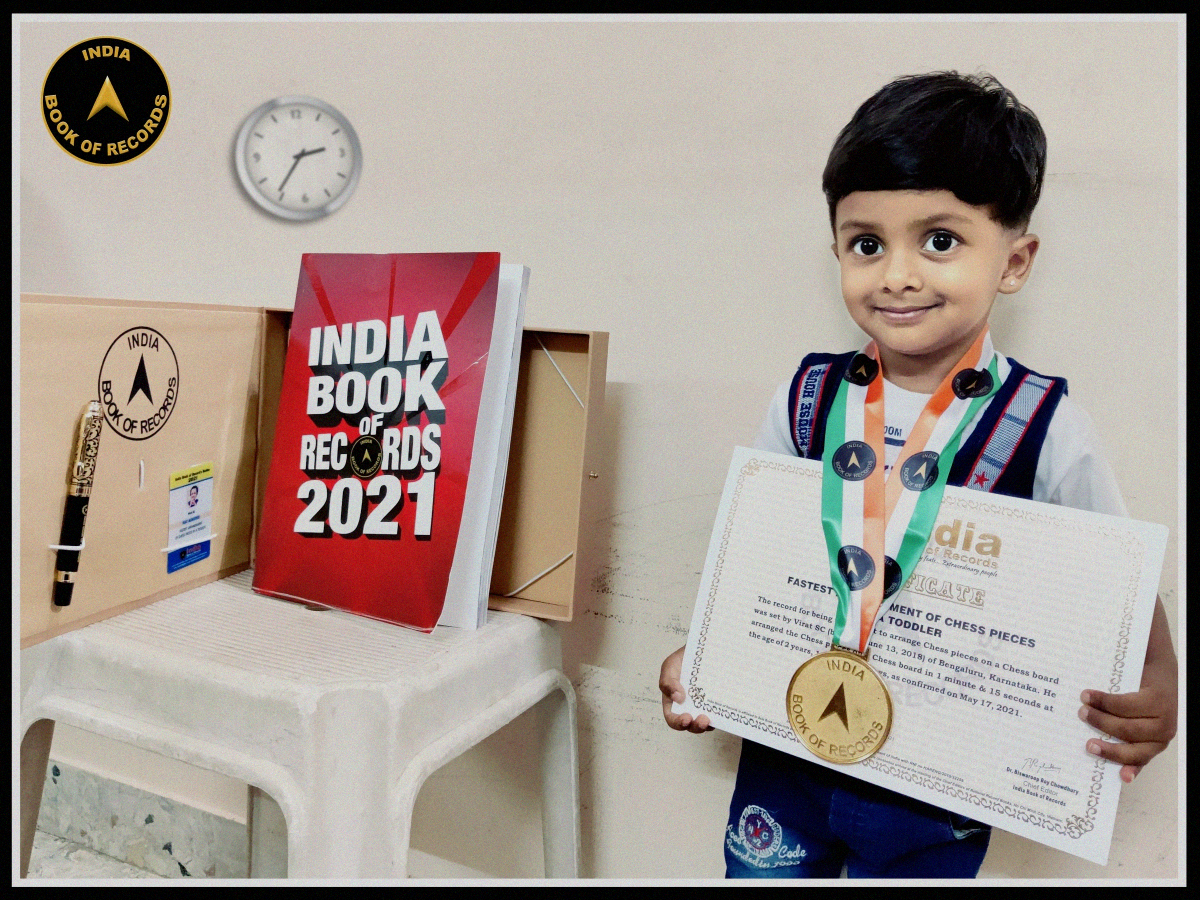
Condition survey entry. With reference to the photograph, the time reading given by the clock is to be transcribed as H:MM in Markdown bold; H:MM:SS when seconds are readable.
**2:36**
